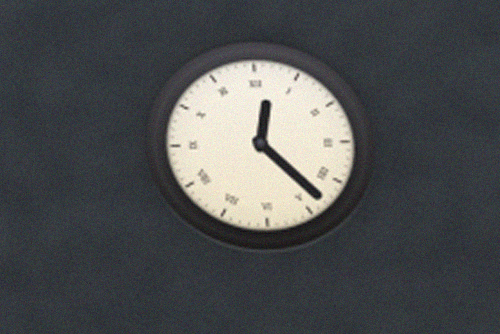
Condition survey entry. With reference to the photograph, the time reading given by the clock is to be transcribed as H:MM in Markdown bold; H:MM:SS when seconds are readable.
**12:23**
